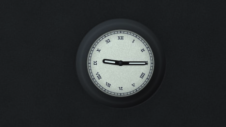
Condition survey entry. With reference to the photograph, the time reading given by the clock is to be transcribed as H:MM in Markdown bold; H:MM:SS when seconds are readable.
**9:15**
